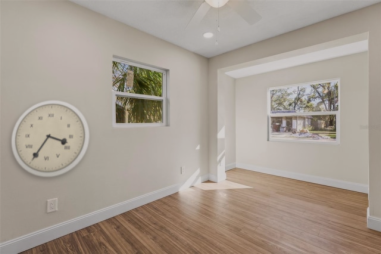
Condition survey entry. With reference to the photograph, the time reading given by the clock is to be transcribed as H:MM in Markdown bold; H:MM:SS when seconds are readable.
**3:35**
